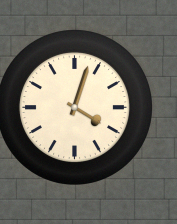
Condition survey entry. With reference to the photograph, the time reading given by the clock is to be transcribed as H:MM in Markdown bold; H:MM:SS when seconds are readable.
**4:03**
